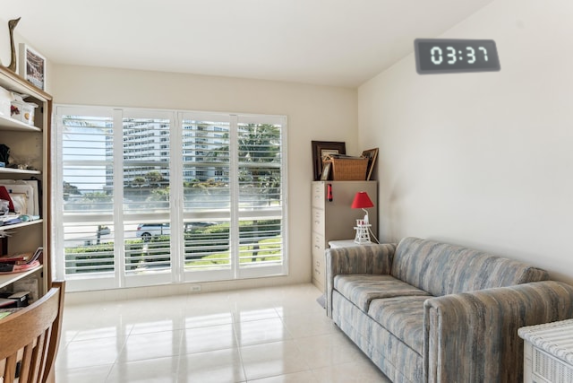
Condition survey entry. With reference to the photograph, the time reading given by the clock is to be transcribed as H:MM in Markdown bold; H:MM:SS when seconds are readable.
**3:37**
